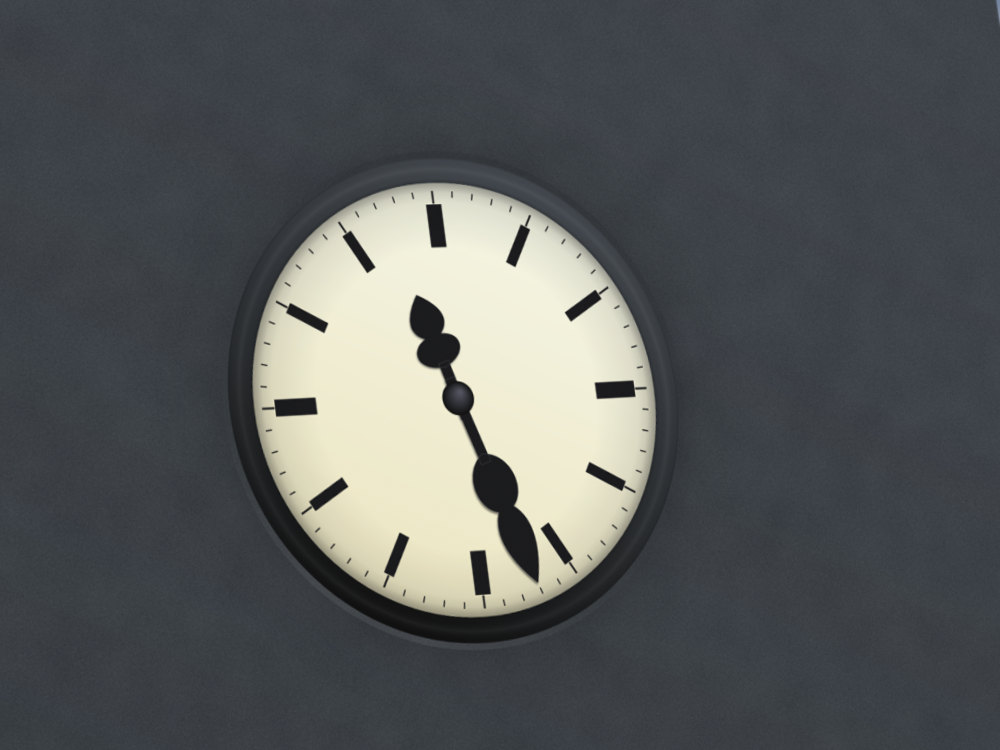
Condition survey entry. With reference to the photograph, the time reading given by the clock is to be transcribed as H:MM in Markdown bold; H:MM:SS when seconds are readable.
**11:27**
